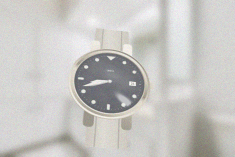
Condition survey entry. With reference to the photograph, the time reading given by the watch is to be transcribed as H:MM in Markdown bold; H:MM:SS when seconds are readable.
**8:42**
